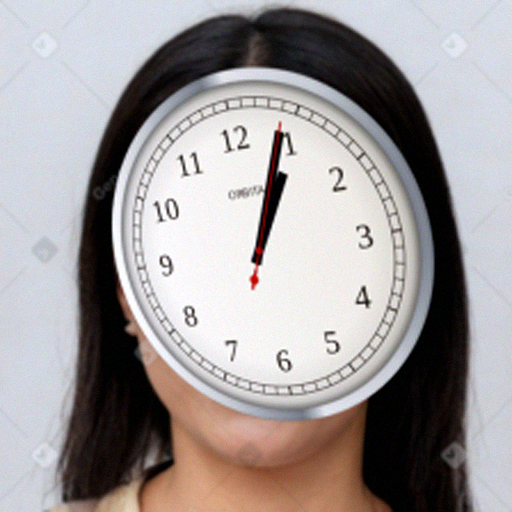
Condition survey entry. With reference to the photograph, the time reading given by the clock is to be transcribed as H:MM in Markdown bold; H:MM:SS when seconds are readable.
**1:04:04**
